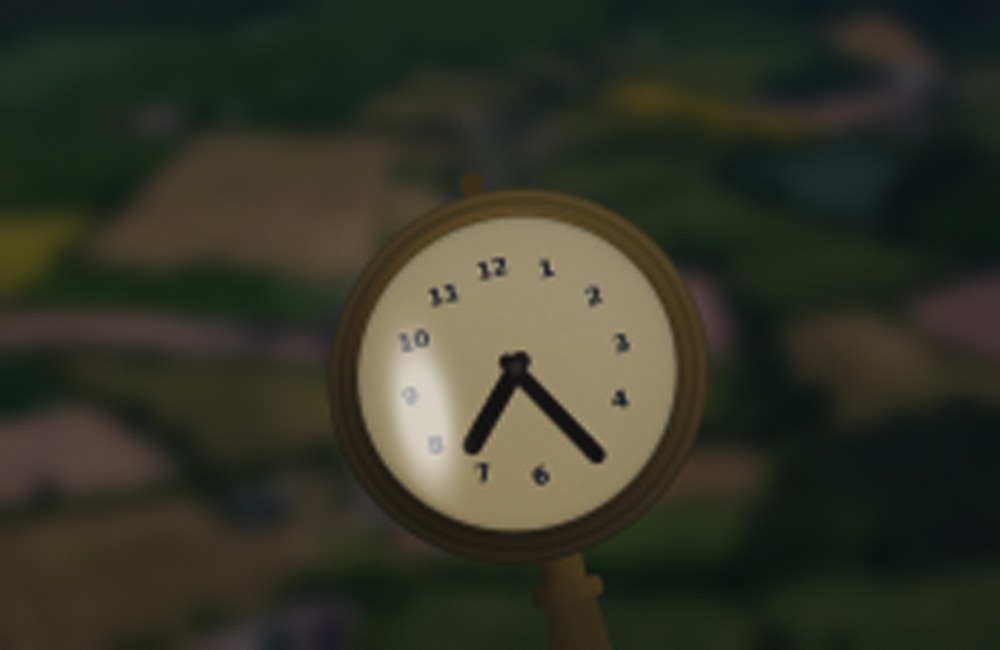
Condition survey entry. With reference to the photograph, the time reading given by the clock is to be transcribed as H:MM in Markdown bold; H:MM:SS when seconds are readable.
**7:25**
